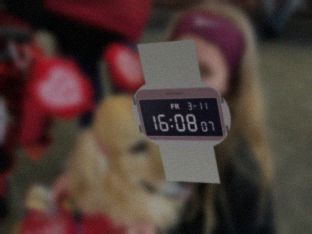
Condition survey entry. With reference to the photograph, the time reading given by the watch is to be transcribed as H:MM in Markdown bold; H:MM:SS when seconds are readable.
**16:08:07**
